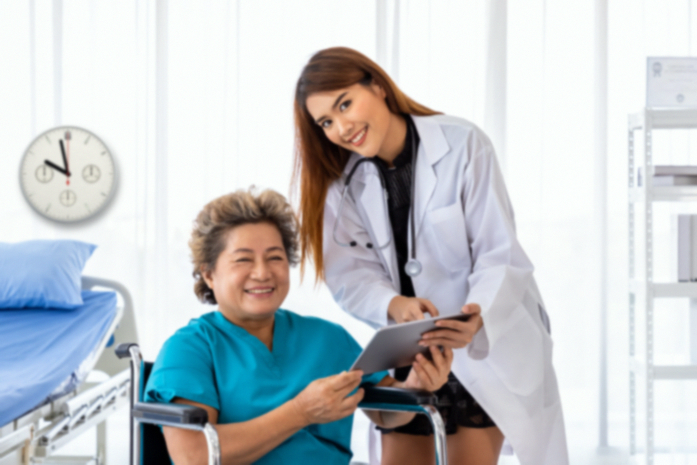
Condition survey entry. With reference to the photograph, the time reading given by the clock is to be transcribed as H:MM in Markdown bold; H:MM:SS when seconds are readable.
**9:58**
